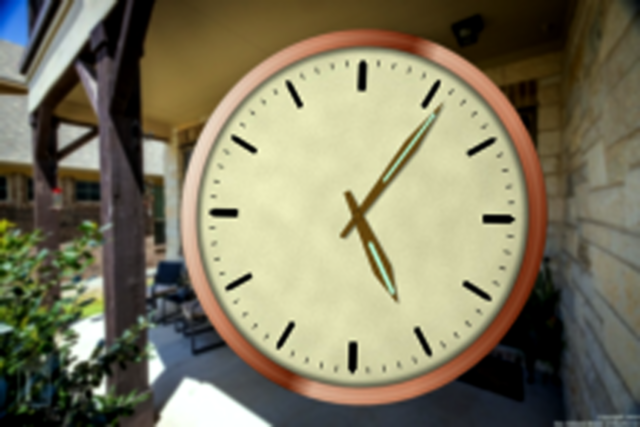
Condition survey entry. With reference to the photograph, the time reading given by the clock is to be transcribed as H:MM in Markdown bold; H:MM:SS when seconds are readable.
**5:06**
